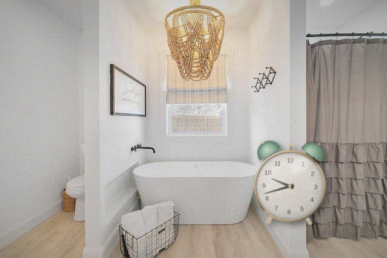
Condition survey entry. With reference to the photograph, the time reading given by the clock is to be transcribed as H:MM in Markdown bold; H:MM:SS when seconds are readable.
**9:42**
